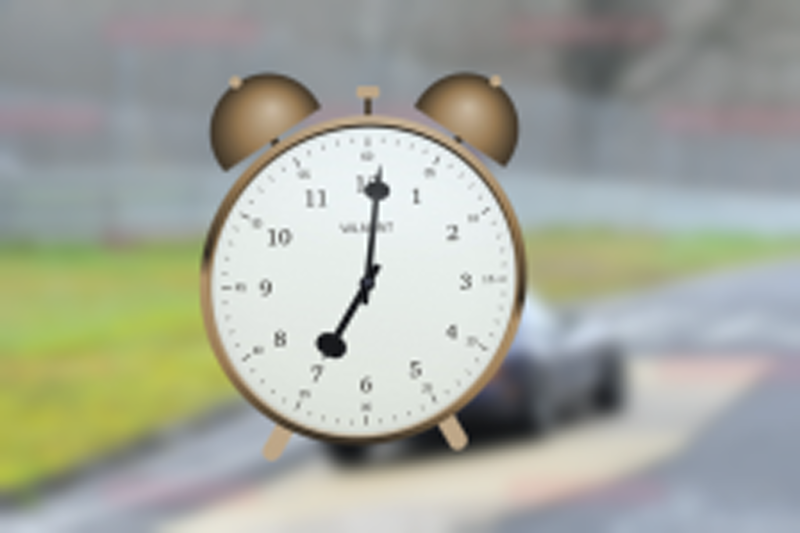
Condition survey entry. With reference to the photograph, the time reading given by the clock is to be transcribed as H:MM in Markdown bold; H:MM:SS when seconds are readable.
**7:01**
